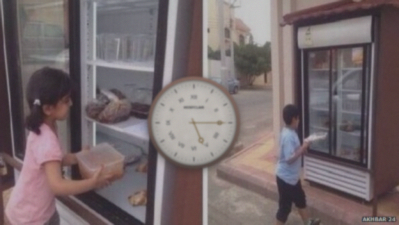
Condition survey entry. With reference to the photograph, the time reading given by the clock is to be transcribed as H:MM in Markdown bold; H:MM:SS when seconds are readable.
**5:15**
